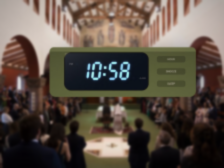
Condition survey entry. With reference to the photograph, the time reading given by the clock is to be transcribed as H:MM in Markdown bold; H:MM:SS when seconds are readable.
**10:58**
